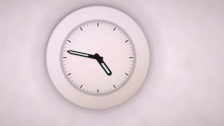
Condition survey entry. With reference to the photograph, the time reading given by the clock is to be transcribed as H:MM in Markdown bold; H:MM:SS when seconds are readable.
**4:47**
